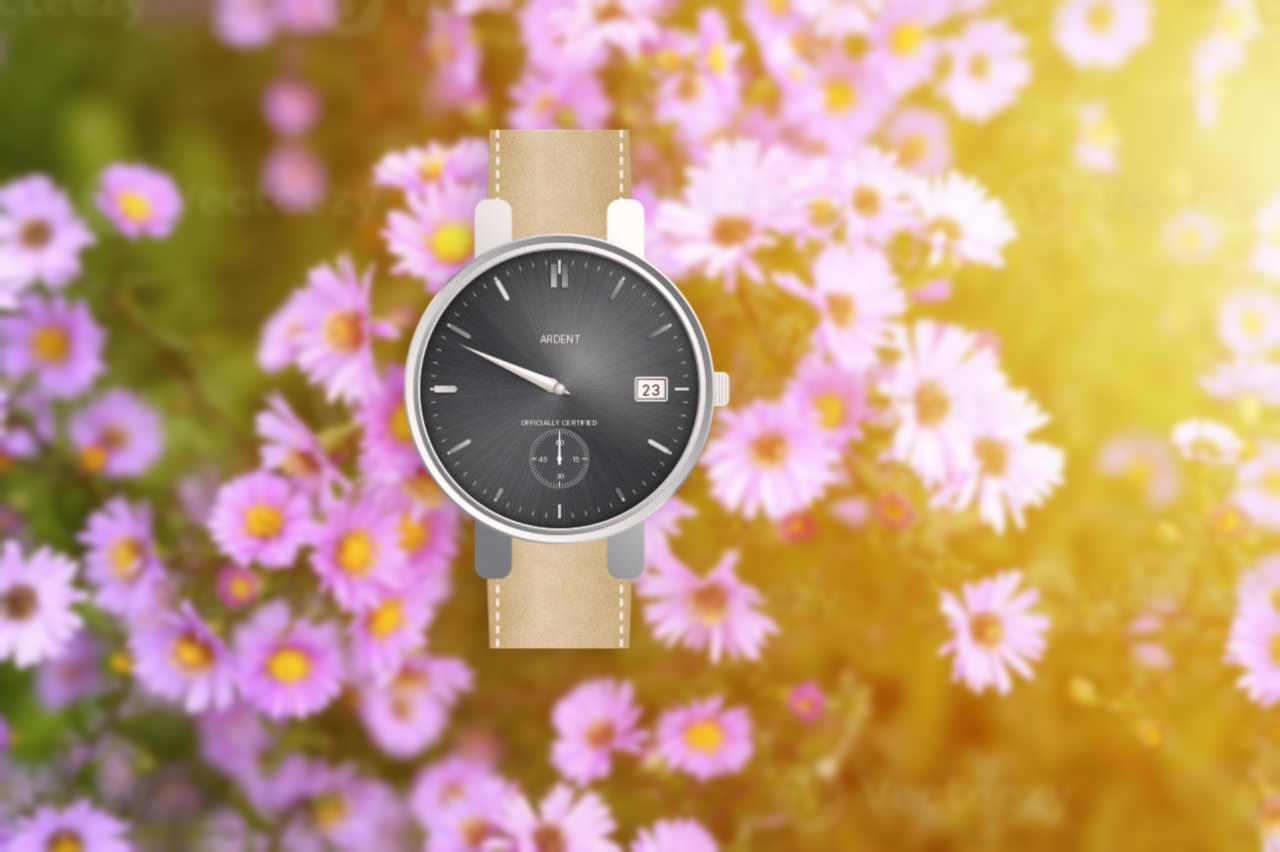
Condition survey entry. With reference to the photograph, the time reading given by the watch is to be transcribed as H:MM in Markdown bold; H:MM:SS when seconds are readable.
**9:49**
